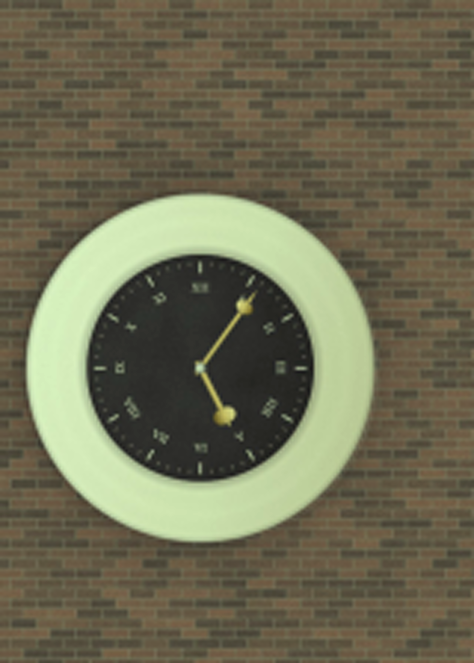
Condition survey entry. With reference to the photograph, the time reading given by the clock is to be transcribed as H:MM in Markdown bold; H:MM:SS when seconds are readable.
**5:06**
